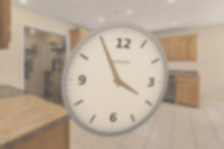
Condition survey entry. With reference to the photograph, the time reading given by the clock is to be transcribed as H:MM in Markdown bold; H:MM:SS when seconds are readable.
**3:55**
